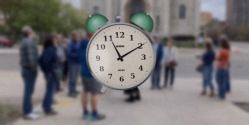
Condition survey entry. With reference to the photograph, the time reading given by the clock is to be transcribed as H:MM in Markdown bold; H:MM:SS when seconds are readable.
**11:10**
